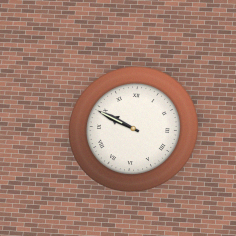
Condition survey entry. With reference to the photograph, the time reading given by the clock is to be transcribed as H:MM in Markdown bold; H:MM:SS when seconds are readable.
**9:49**
